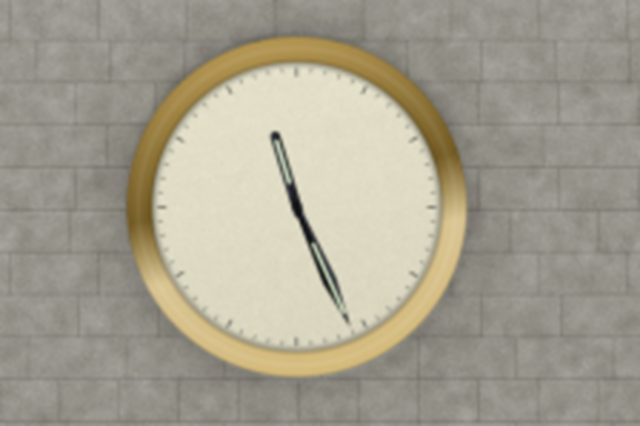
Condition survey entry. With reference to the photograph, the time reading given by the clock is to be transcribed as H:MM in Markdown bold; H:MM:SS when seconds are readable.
**11:26**
